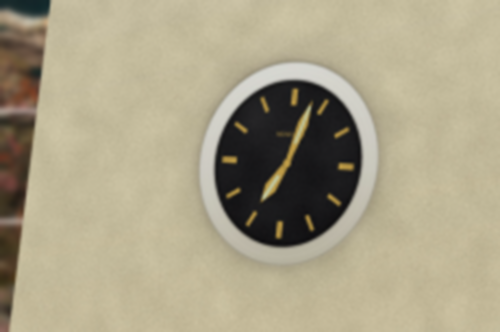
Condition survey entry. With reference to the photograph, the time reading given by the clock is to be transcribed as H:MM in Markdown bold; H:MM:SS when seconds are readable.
**7:03**
